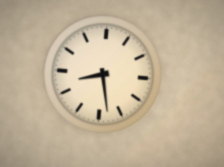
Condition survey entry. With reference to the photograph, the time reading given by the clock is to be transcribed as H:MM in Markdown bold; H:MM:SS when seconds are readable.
**8:28**
